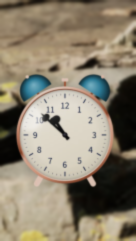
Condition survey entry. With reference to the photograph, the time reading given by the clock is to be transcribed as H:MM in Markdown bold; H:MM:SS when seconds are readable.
**10:52**
